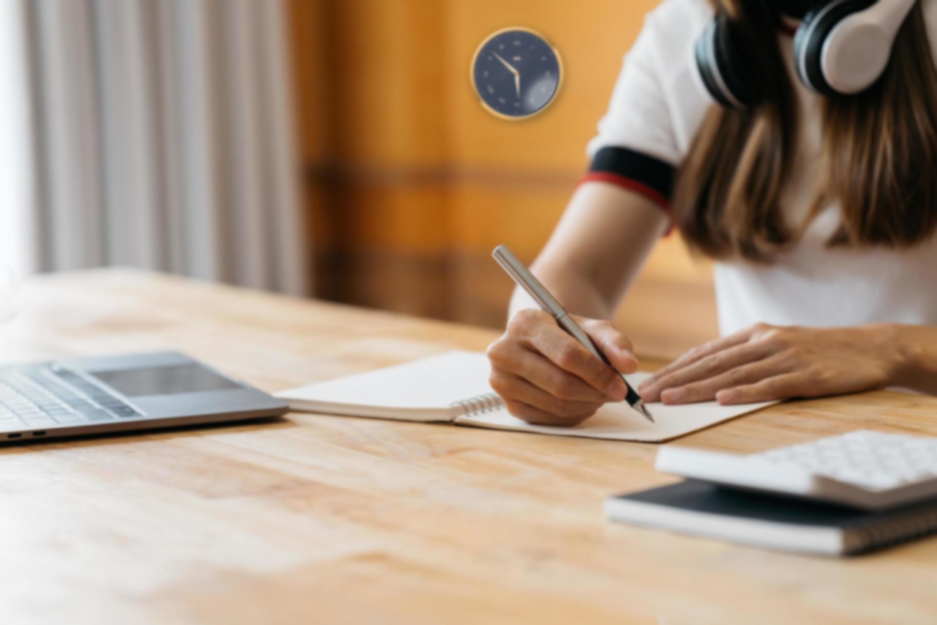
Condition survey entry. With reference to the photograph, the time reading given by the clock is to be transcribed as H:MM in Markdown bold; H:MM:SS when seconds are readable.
**5:52**
